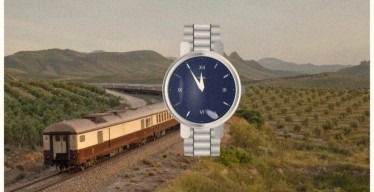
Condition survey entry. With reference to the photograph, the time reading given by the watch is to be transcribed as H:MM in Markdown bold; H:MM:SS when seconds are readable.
**11:55**
